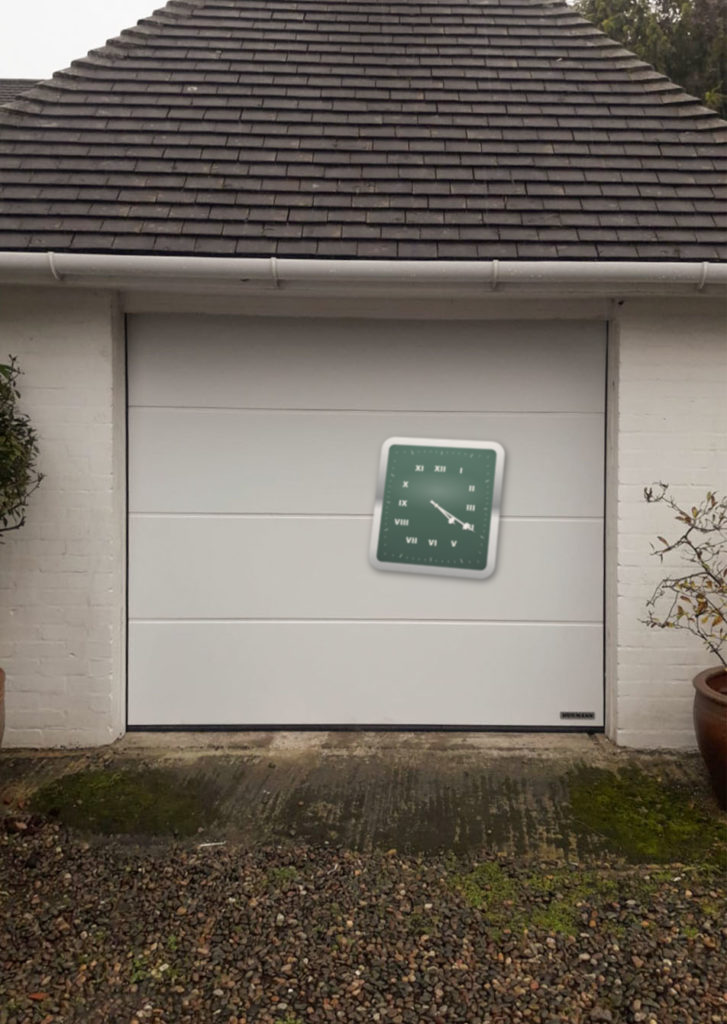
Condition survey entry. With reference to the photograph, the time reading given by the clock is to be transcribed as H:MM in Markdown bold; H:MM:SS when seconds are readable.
**4:20**
